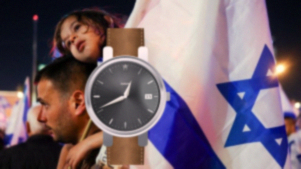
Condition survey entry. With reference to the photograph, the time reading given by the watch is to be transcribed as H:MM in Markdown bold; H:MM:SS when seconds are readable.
**12:41**
